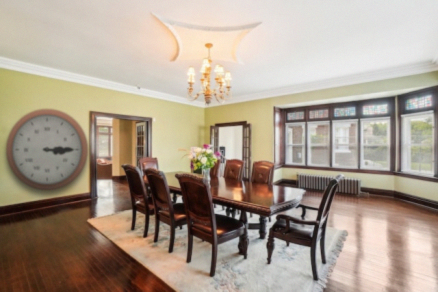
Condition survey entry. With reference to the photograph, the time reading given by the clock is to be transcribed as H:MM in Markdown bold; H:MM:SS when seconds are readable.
**3:15**
